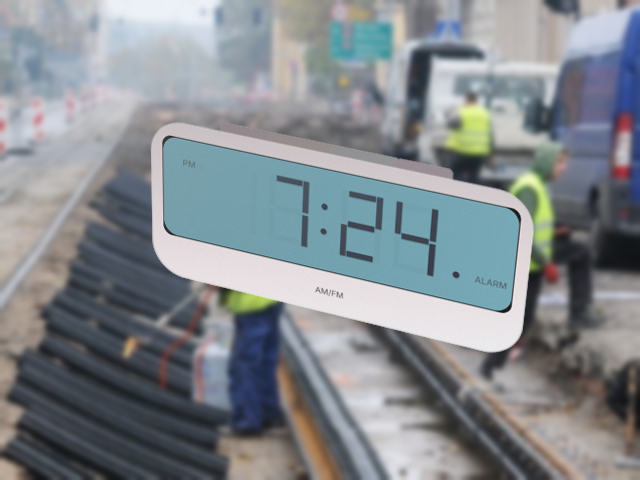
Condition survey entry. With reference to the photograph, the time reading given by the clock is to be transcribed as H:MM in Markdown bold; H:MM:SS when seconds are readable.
**7:24**
